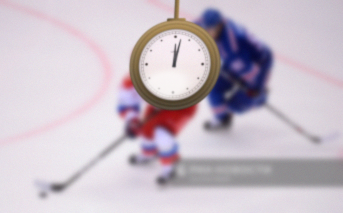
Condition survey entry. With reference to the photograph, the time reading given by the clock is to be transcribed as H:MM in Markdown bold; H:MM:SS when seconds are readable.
**12:02**
